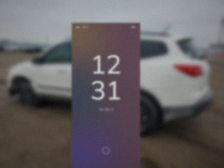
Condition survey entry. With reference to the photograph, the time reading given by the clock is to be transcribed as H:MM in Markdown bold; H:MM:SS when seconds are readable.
**12:31**
